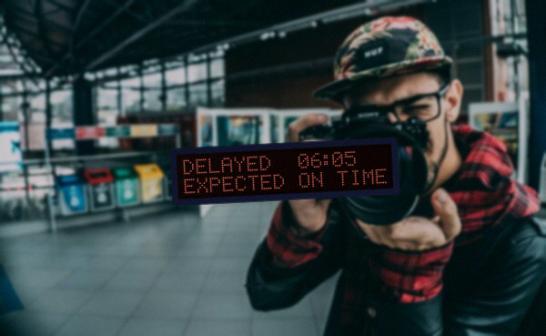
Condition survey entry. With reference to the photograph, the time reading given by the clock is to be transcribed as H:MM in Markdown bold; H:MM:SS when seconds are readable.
**6:05**
